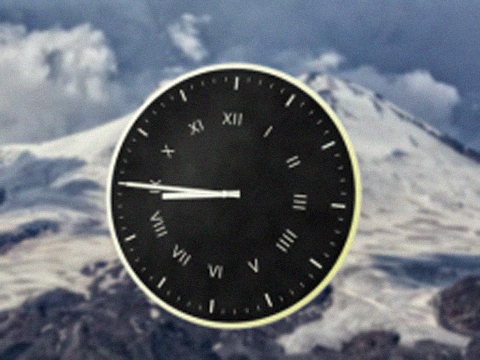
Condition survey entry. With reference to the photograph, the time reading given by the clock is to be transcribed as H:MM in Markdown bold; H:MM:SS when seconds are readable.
**8:45**
